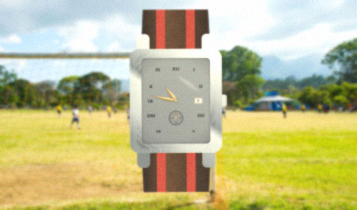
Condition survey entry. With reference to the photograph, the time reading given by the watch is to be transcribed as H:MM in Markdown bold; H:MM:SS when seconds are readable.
**10:47**
